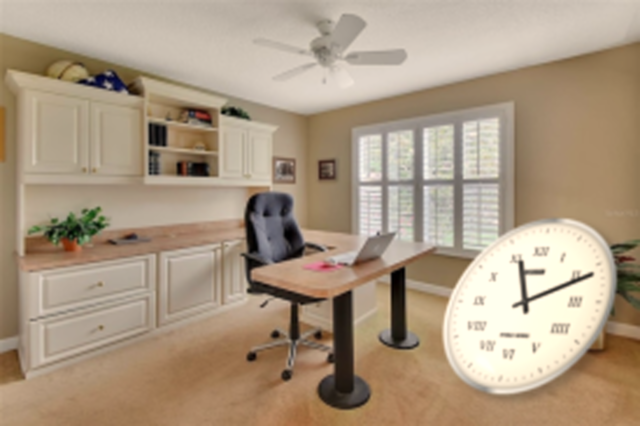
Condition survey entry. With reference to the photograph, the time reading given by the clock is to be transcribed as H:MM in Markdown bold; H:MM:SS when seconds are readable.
**11:11**
